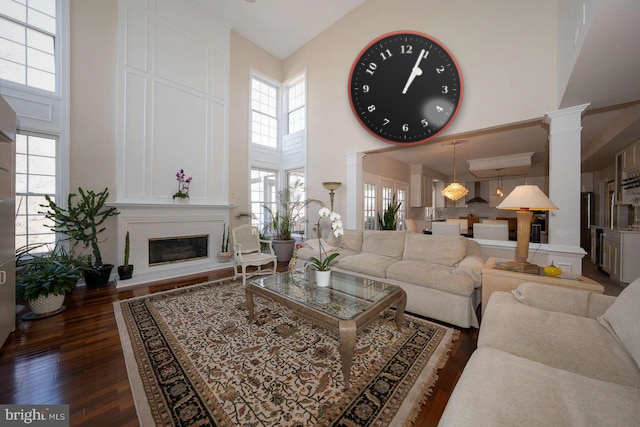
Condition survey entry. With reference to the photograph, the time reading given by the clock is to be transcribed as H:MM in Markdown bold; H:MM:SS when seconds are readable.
**1:04**
